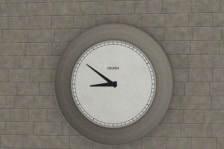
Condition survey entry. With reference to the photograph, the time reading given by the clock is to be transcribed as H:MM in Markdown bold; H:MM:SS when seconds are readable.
**8:51**
